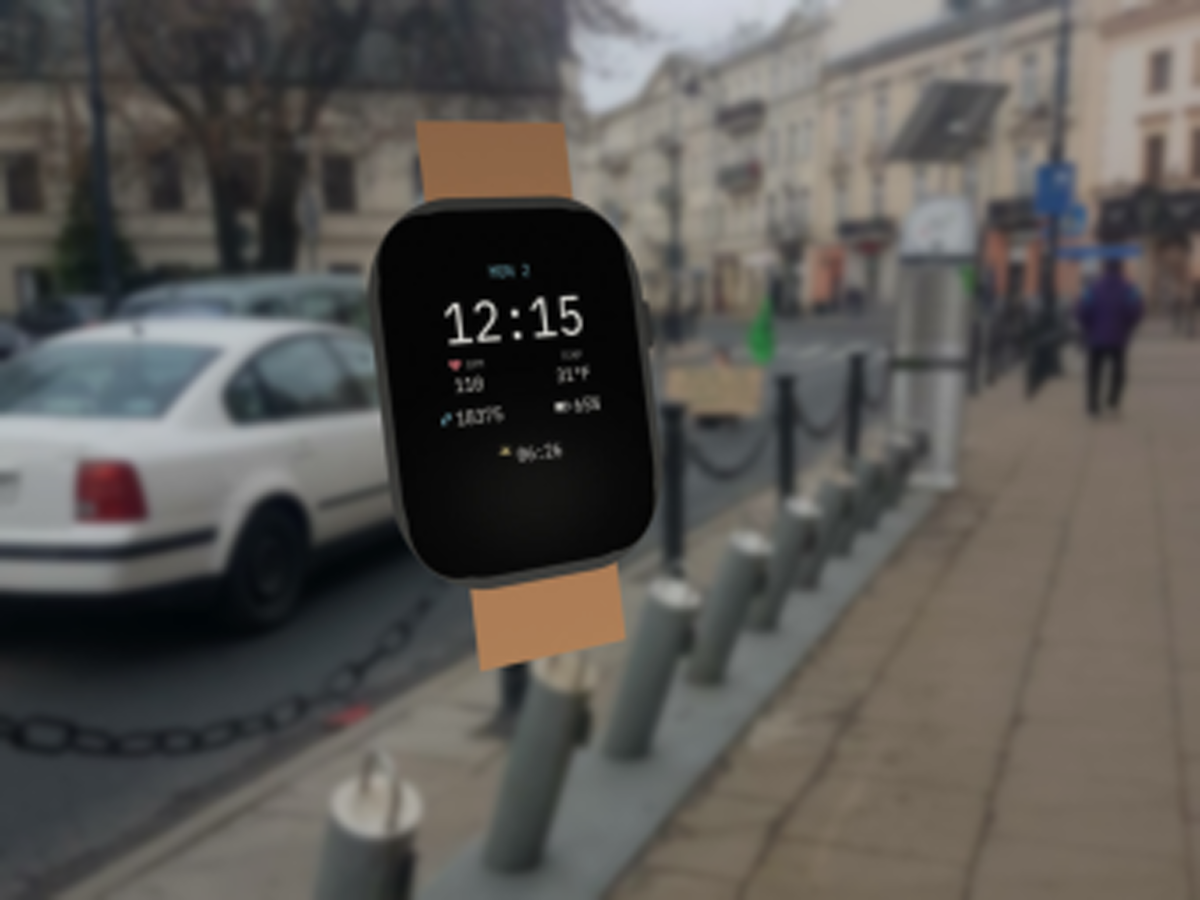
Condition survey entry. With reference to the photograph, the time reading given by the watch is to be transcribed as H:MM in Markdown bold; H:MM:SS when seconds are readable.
**12:15**
